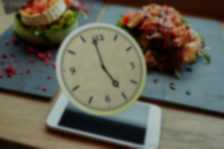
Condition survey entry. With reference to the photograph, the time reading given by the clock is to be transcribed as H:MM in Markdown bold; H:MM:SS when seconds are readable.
**4:58**
